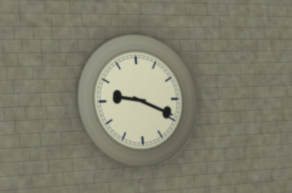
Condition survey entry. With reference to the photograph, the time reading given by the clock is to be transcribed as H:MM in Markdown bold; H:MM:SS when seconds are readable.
**9:19**
